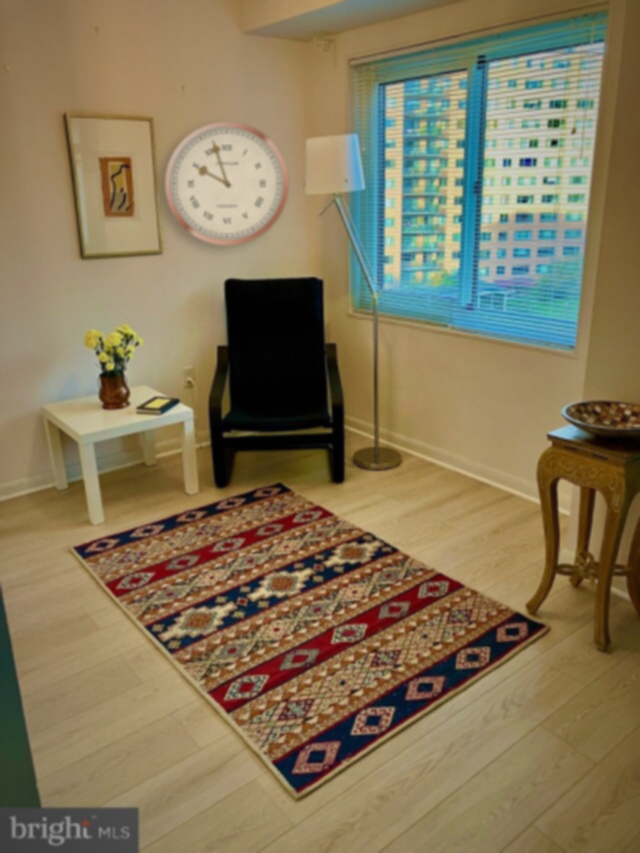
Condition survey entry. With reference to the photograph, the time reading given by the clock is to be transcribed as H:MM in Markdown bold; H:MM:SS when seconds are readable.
**9:57**
